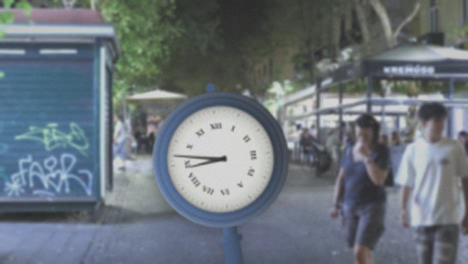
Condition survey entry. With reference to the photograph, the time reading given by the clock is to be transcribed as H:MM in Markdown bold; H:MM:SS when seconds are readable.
**8:47**
